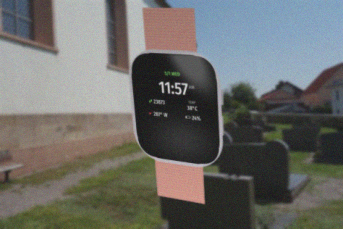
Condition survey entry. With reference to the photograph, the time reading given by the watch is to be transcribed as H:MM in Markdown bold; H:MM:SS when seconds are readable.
**11:57**
